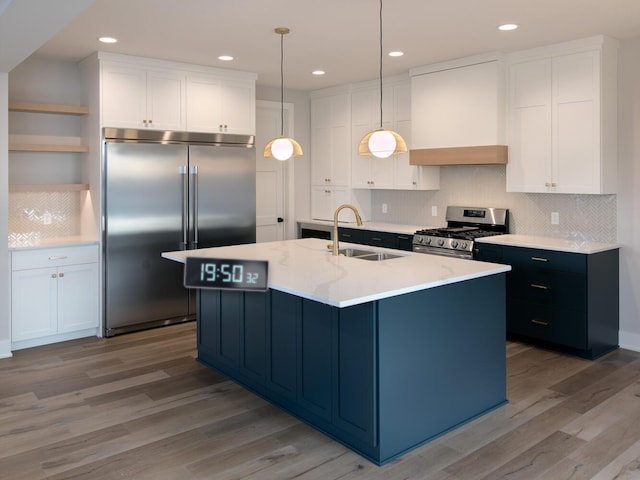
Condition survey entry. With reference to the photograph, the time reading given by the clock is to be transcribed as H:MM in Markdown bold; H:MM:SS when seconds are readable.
**19:50**
